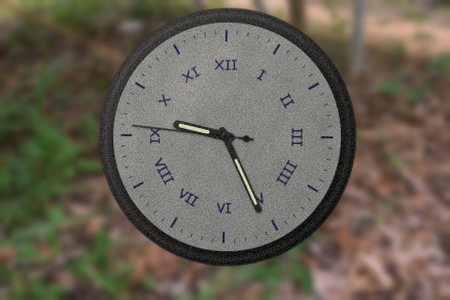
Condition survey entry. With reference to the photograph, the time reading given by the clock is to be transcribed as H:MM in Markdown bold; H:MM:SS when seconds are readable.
**9:25:46**
